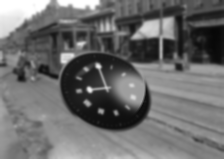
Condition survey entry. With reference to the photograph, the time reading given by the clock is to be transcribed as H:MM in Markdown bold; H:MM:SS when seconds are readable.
**9:00**
